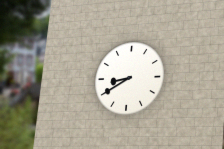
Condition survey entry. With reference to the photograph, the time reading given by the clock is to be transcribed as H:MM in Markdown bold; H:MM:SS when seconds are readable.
**8:40**
